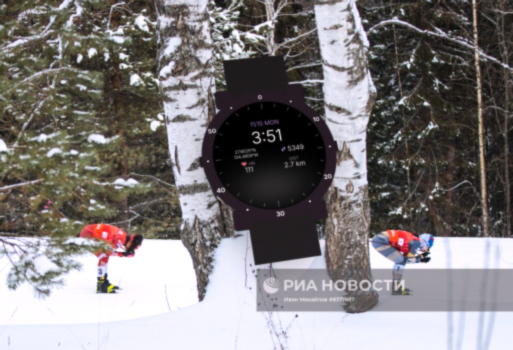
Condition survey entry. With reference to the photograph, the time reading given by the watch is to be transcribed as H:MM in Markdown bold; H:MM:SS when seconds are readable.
**3:51**
